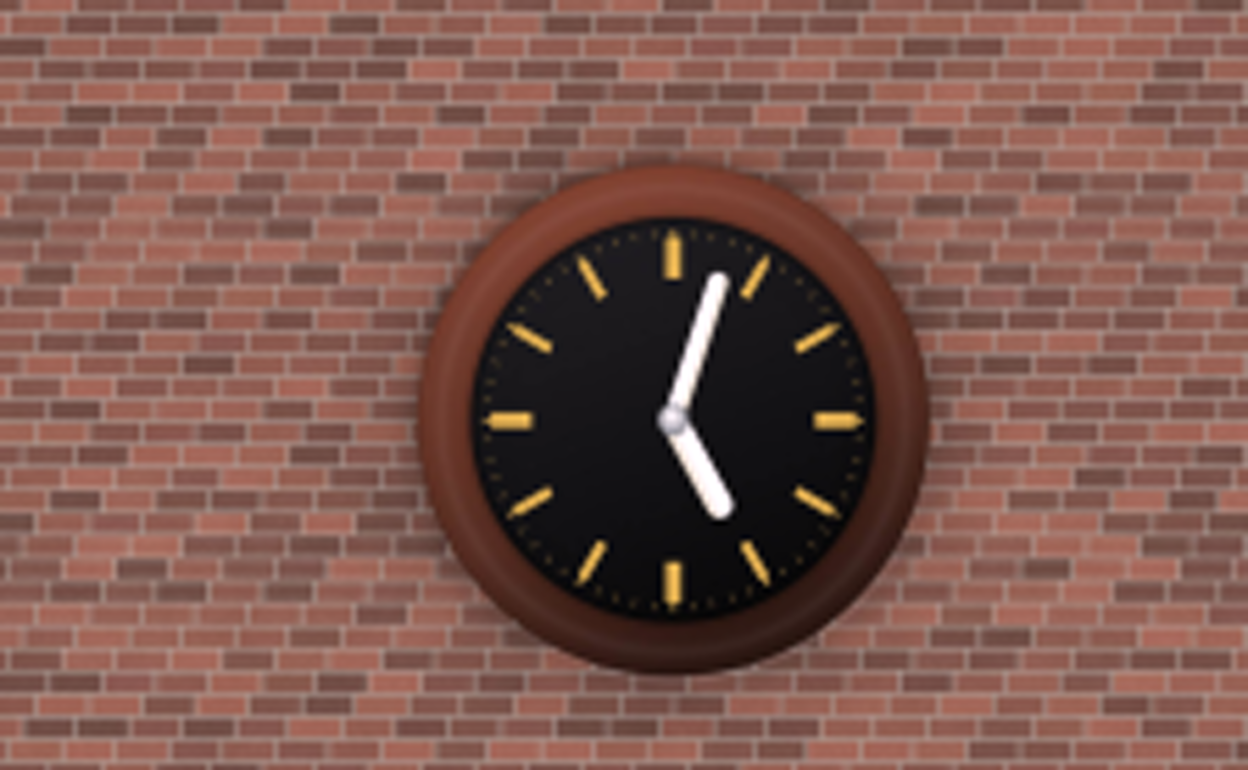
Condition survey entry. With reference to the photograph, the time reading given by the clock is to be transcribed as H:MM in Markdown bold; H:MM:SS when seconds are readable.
**5:03**
